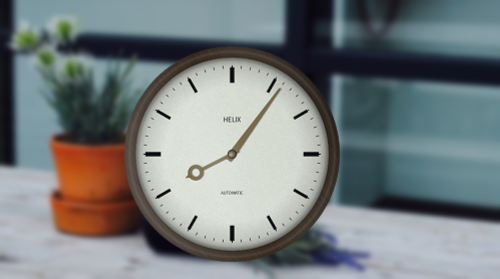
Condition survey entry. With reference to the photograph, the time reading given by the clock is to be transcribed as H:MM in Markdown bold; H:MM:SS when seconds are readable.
**8:06**
